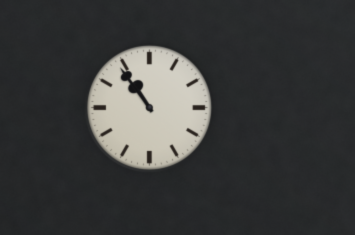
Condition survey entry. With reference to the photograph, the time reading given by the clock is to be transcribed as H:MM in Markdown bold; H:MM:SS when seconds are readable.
**10:54**
